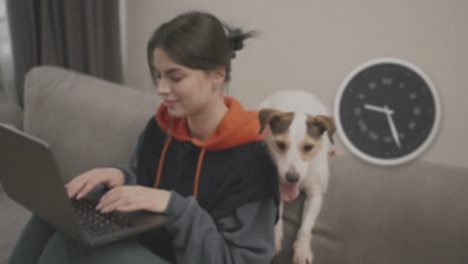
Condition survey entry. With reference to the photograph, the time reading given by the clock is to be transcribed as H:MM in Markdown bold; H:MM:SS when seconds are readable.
**9:27**
